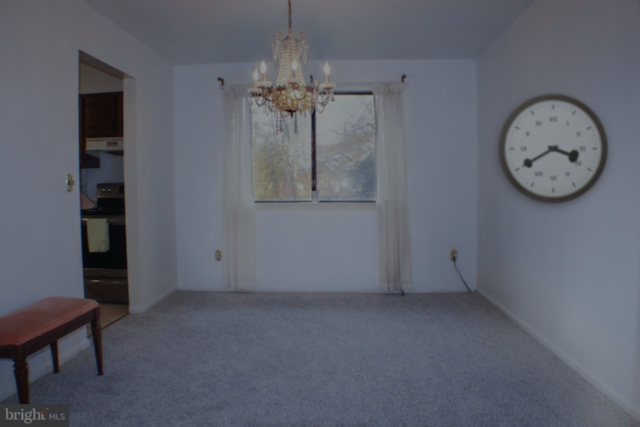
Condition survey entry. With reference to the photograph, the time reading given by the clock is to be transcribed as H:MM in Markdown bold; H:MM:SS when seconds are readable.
**3:40**
